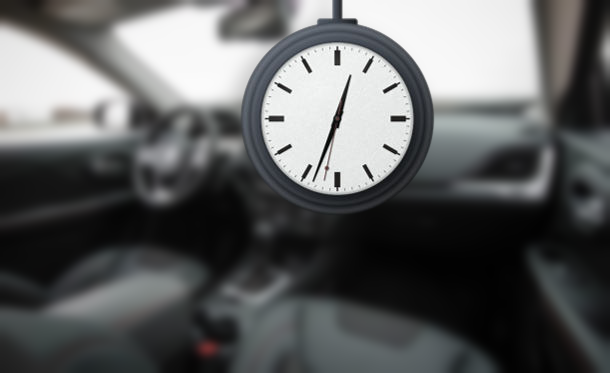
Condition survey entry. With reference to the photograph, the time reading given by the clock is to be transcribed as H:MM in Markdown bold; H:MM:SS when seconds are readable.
**12:33:32**
